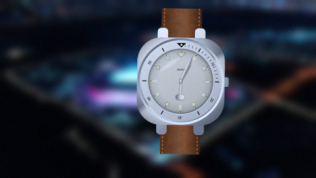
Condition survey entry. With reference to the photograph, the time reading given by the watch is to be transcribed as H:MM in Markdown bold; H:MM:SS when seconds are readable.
**6:04**
